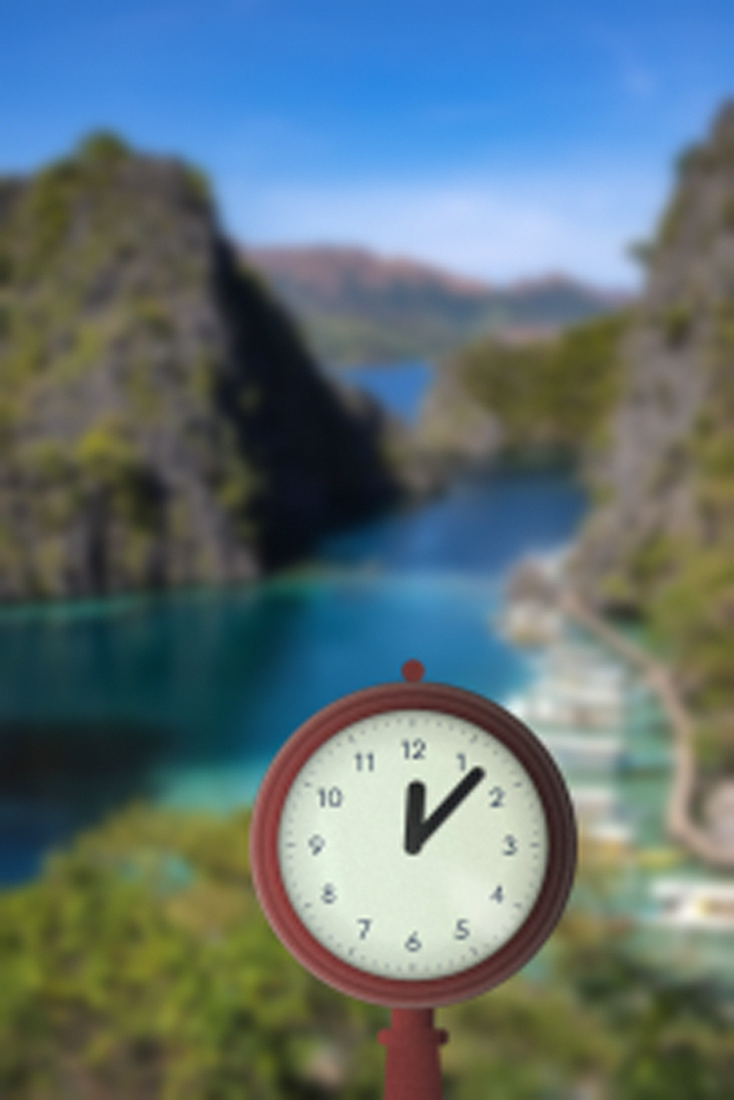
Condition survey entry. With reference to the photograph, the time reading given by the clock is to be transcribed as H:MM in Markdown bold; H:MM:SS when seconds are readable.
**12:07**
